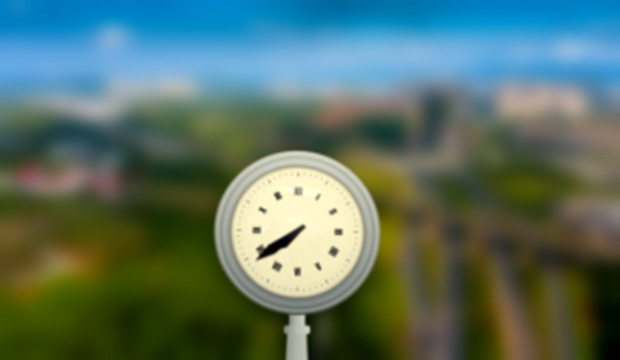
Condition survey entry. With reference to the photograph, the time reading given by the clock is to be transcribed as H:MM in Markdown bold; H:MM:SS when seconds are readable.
**7:39**
